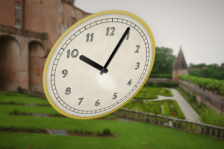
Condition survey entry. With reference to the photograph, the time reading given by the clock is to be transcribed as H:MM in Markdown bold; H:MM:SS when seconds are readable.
**10:04**
